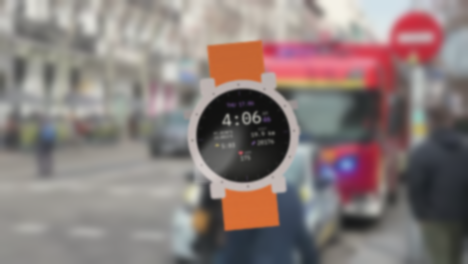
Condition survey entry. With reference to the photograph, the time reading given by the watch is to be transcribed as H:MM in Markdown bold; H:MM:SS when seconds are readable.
**4:06**
